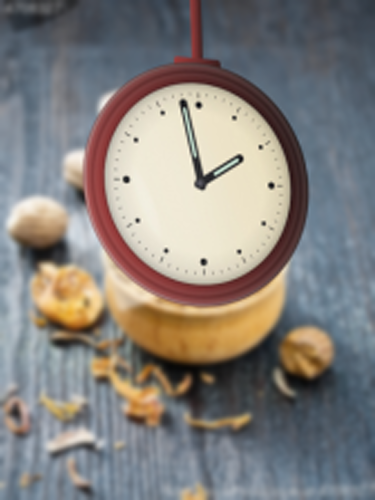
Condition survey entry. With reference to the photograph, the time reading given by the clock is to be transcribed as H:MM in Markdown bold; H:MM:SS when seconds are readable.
**1:58**
